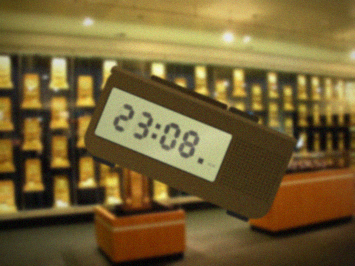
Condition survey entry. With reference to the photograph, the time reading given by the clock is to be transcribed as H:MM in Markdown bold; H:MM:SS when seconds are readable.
**23:08**
